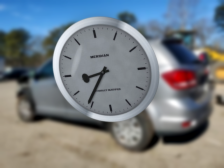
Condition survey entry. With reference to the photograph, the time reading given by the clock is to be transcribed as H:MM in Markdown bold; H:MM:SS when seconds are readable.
**8:36**
